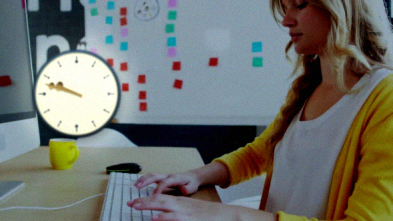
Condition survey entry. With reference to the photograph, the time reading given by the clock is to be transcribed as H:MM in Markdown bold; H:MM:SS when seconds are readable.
**9:48**
